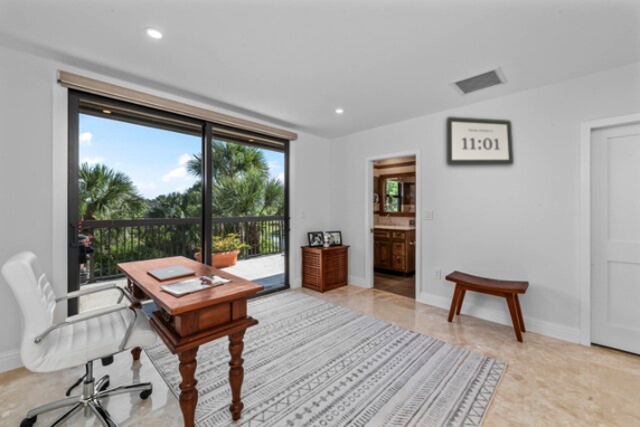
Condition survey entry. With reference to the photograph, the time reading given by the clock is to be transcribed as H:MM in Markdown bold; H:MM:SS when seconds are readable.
**11:01**
